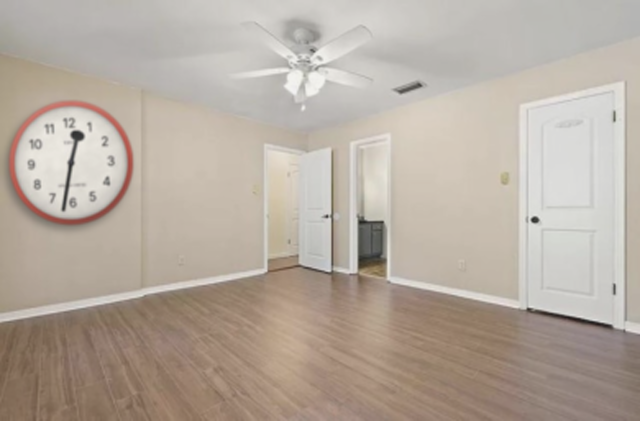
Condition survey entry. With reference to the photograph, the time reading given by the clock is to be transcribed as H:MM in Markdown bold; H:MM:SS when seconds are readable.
**12:32**
